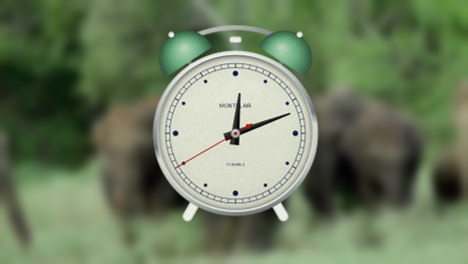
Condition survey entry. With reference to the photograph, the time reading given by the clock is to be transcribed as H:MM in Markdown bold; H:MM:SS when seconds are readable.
**12:11:40**
